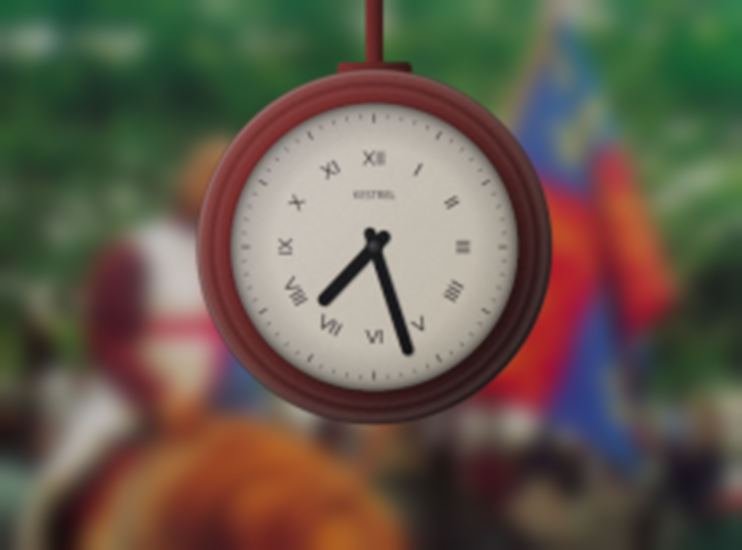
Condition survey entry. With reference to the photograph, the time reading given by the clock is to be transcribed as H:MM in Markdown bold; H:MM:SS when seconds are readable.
**7:27**
